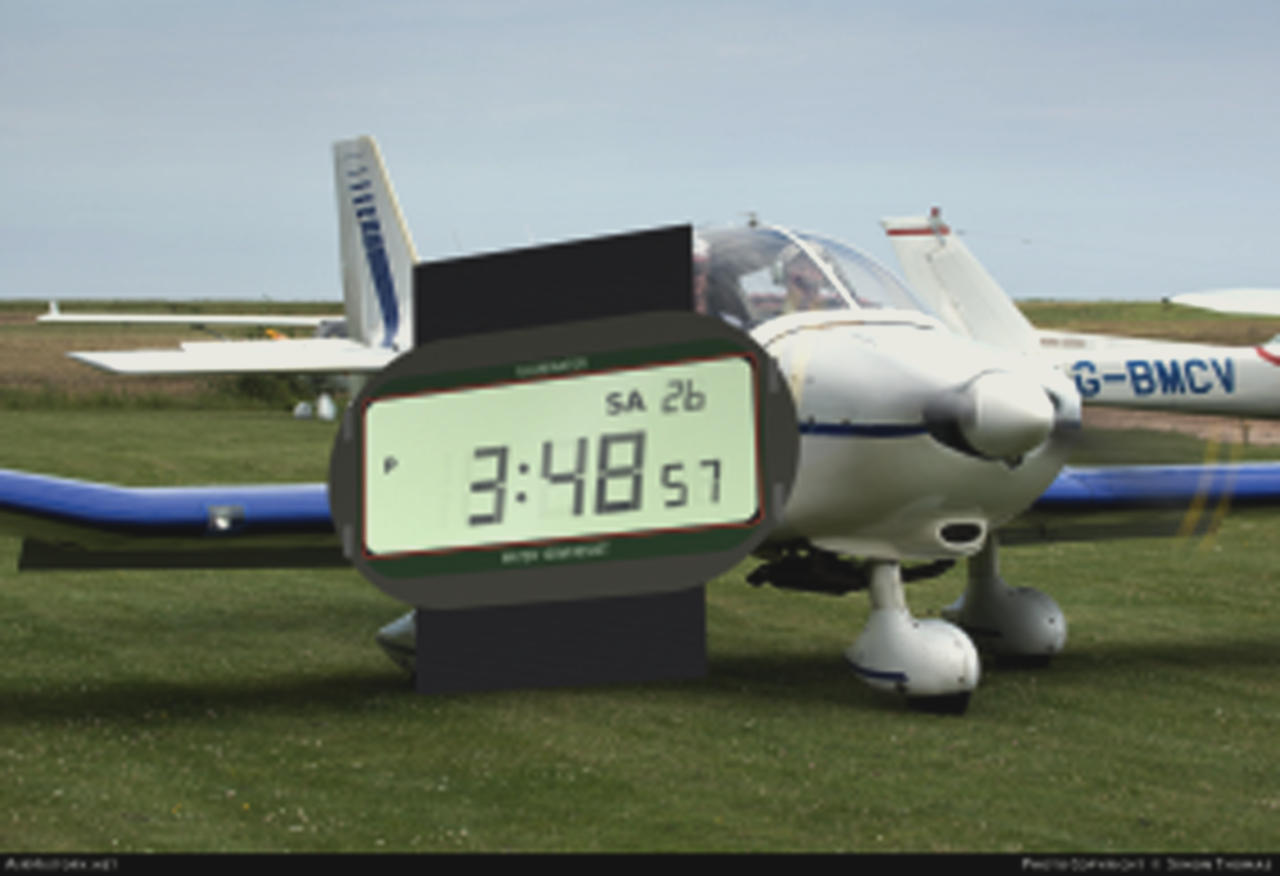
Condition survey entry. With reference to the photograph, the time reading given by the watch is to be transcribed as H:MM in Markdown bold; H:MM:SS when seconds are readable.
**3:48:57**
